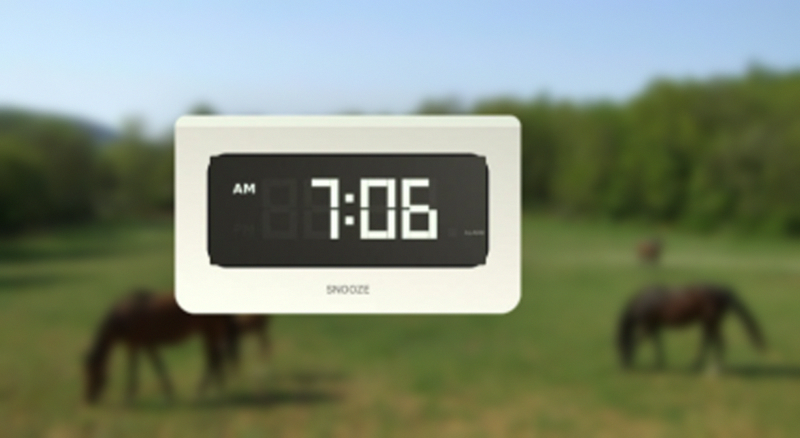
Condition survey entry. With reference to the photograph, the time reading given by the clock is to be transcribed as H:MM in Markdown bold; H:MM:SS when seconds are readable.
**7:06**
